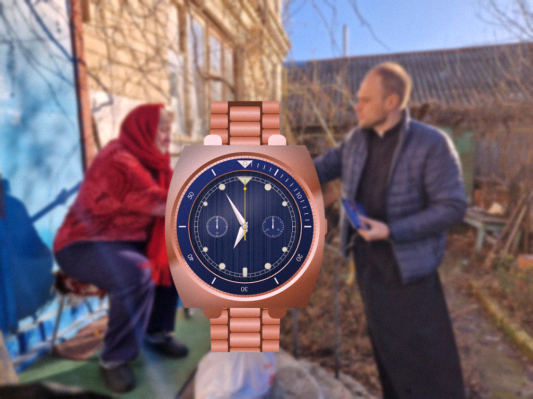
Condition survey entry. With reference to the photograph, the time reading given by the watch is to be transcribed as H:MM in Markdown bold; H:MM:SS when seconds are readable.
**6:55**
